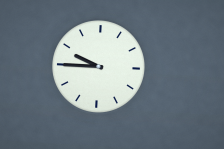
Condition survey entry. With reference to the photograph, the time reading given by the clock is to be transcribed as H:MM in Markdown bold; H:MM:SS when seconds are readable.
**9:45**
